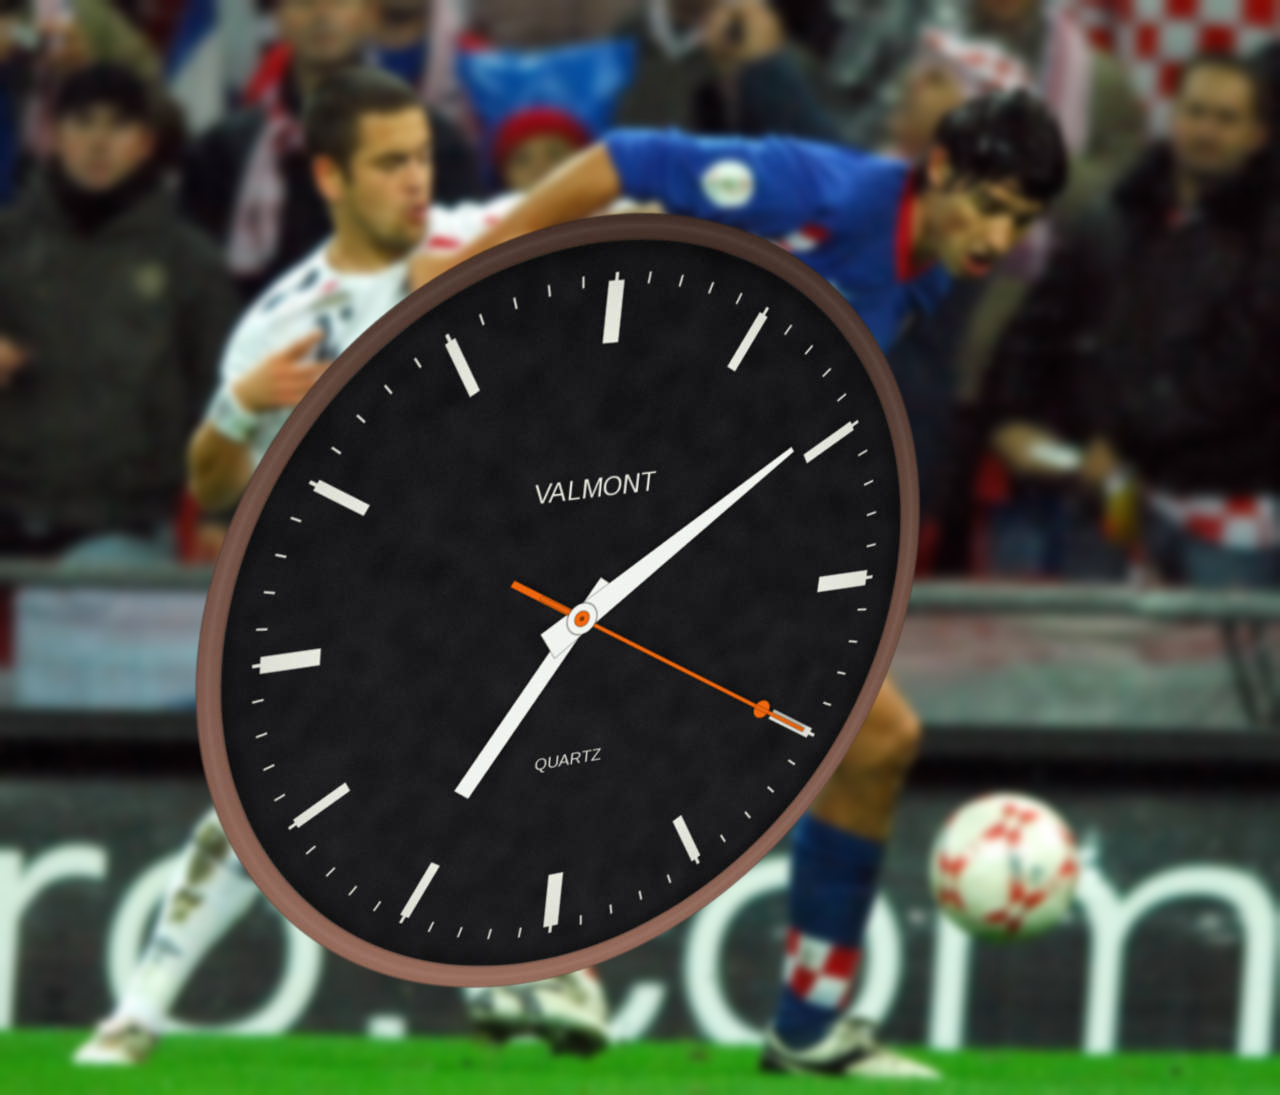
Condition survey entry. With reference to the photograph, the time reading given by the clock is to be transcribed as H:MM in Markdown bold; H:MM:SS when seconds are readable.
**7:09:20**
